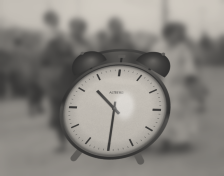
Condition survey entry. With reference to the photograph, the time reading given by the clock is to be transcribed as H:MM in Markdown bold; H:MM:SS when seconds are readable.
**10:30**
